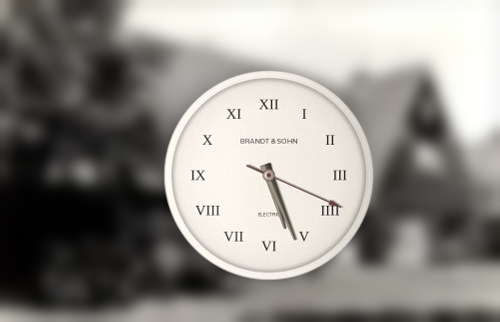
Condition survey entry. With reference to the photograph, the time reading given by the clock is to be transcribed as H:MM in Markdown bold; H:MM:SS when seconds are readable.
**5:26:19**
